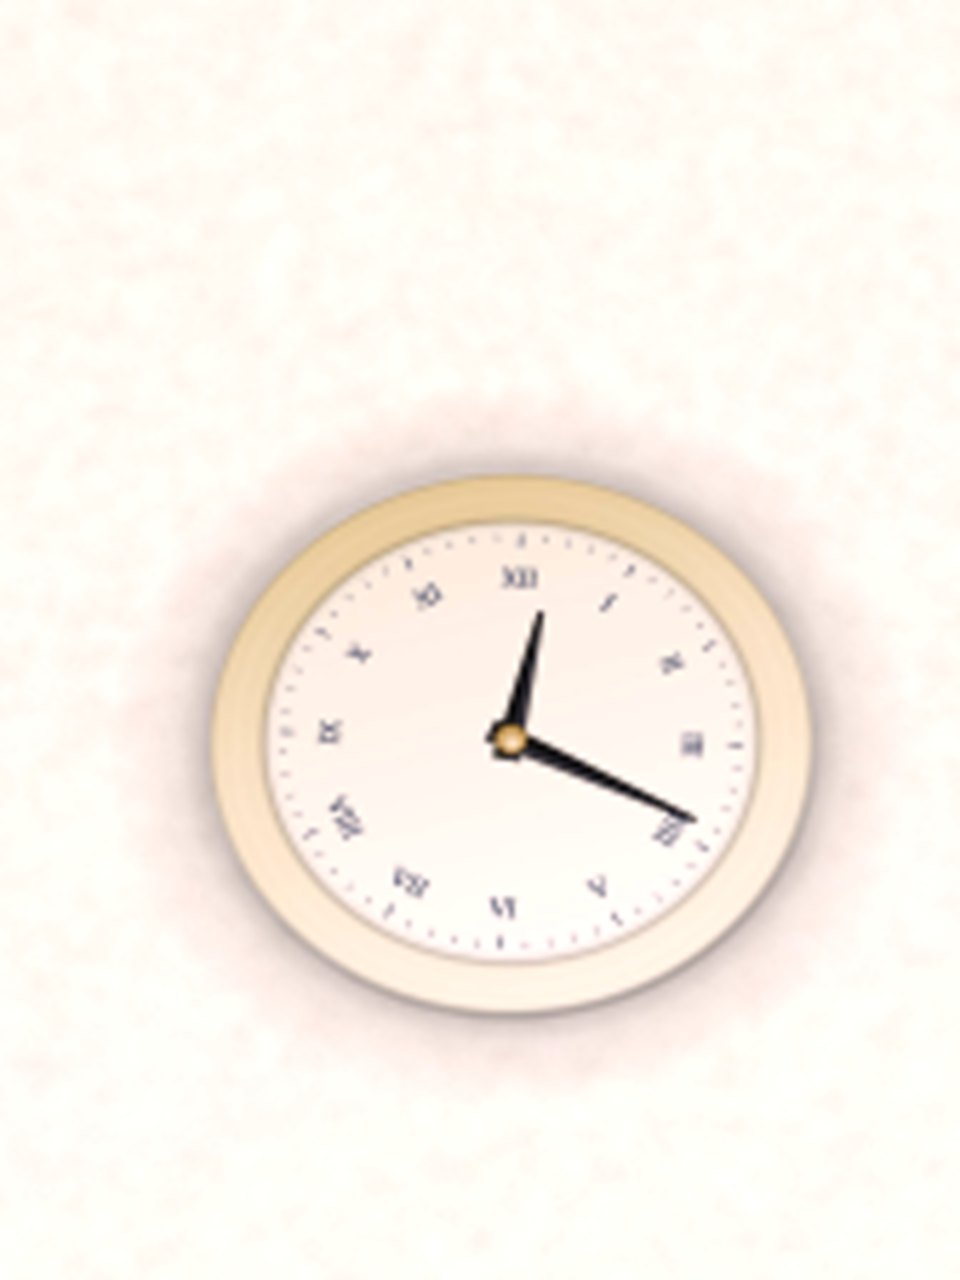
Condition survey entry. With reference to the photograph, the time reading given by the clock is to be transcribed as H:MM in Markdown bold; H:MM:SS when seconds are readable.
**12:19**
